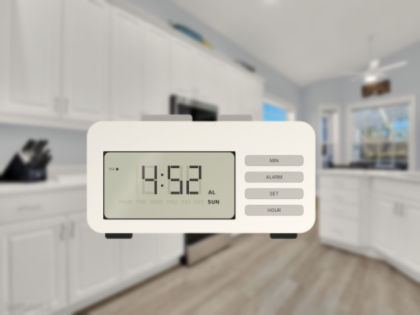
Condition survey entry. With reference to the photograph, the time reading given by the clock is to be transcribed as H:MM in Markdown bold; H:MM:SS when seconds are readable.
**4:52**
